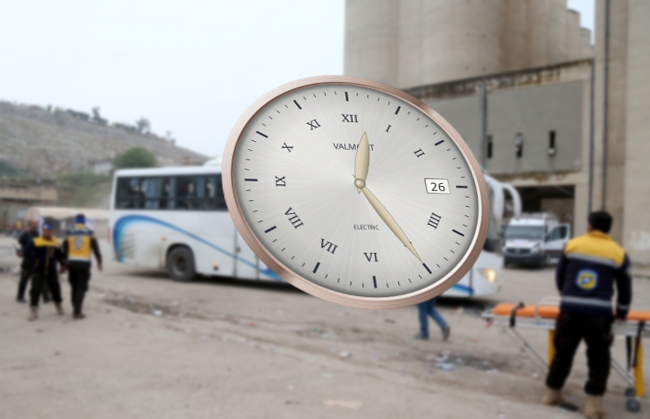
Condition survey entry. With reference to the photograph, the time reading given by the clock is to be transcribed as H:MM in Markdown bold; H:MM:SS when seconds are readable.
**12:25**
